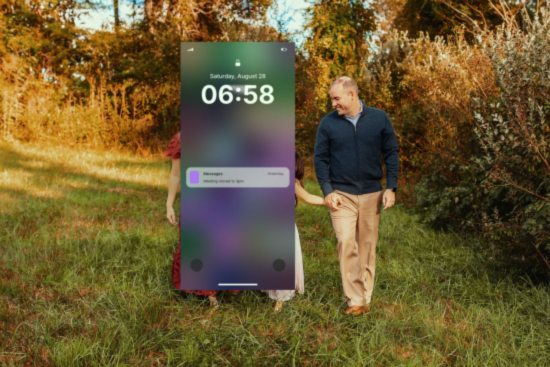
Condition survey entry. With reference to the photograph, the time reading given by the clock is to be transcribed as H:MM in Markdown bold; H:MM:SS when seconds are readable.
**6:58**
